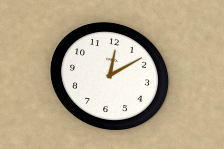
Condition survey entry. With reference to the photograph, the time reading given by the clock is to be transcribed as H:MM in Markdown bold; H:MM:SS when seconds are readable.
**12:08**
